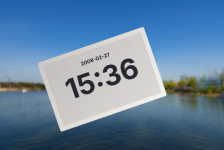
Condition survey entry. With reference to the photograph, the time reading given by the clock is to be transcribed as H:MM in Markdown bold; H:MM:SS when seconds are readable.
**15:36**
